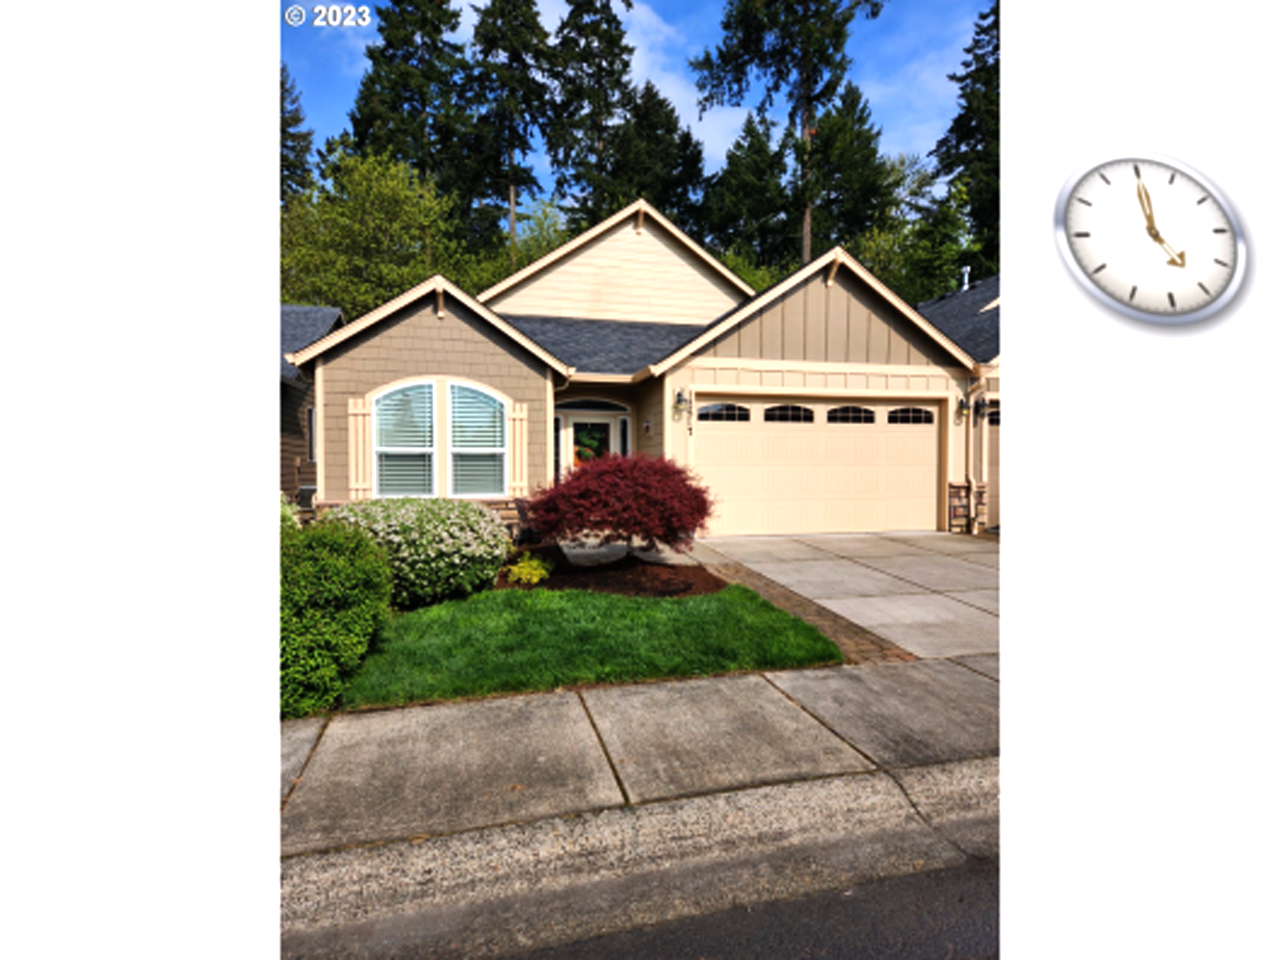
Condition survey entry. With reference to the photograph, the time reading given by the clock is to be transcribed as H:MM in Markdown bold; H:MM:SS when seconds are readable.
**5:00**
